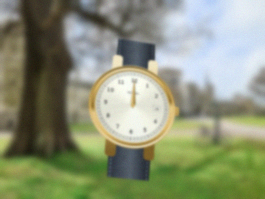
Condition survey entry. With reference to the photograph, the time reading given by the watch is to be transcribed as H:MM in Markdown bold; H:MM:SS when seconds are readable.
**12:00**
